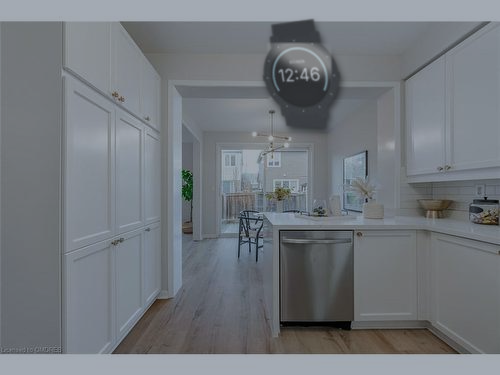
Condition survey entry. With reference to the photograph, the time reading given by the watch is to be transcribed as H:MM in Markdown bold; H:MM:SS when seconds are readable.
**12:46**
